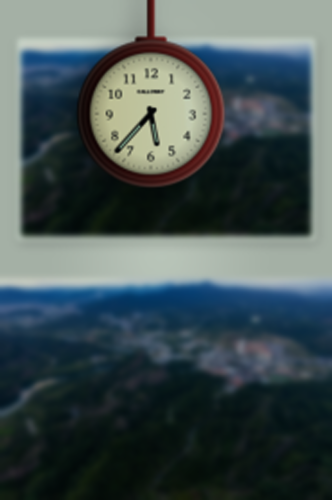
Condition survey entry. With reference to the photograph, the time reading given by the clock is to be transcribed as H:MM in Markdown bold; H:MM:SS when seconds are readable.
**5:37**
